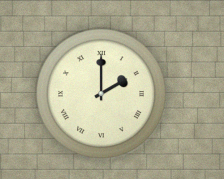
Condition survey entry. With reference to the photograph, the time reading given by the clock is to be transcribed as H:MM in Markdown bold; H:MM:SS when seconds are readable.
**2:00**
